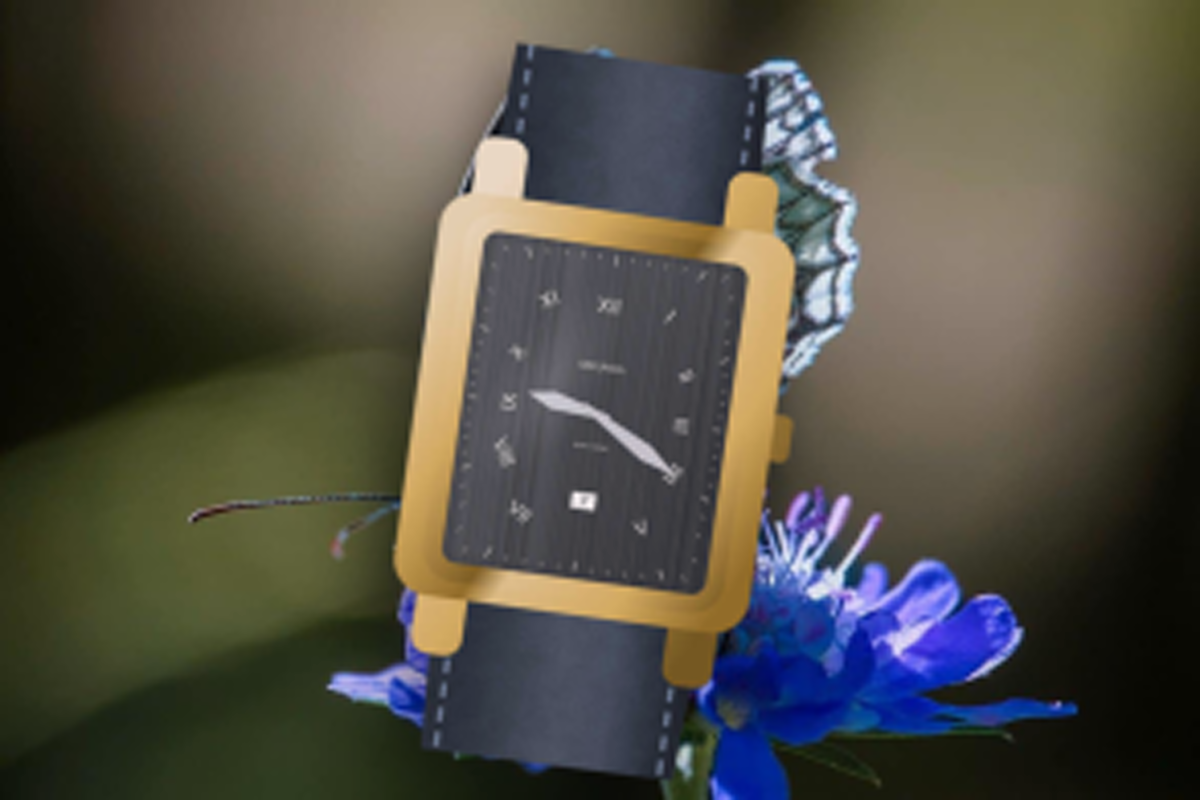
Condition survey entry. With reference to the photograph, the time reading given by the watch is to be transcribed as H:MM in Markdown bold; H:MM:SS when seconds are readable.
**9:20**
